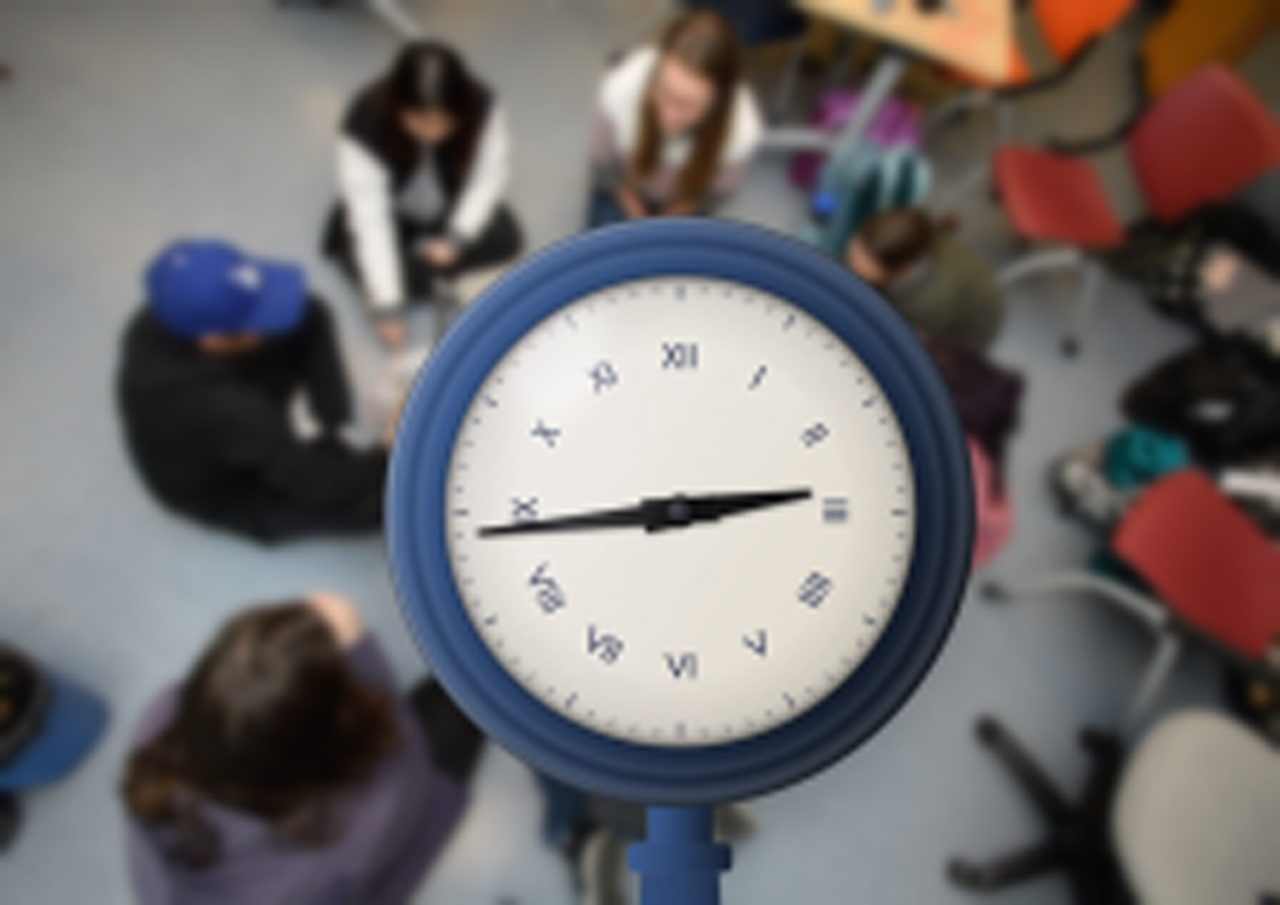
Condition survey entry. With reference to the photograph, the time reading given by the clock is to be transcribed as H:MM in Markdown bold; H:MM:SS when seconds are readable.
**2:44**
